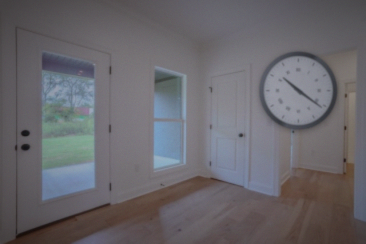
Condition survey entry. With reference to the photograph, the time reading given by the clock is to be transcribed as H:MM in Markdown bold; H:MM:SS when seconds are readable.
**10:21**
